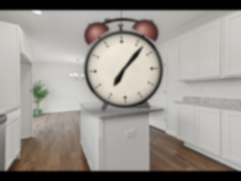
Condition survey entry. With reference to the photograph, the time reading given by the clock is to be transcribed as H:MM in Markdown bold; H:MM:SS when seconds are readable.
**7:07**
